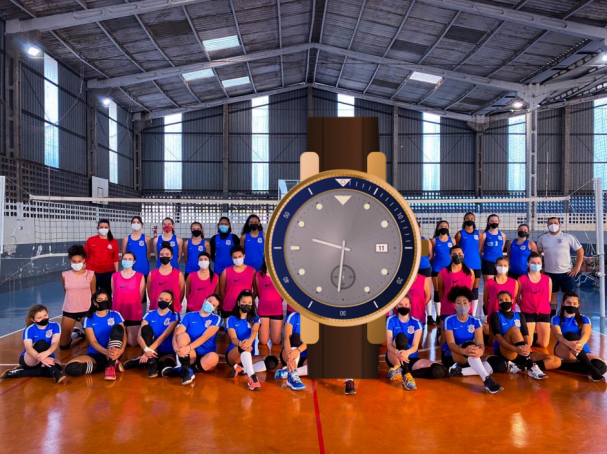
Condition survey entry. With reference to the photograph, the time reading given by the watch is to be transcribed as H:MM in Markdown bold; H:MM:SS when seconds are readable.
**9:31**
